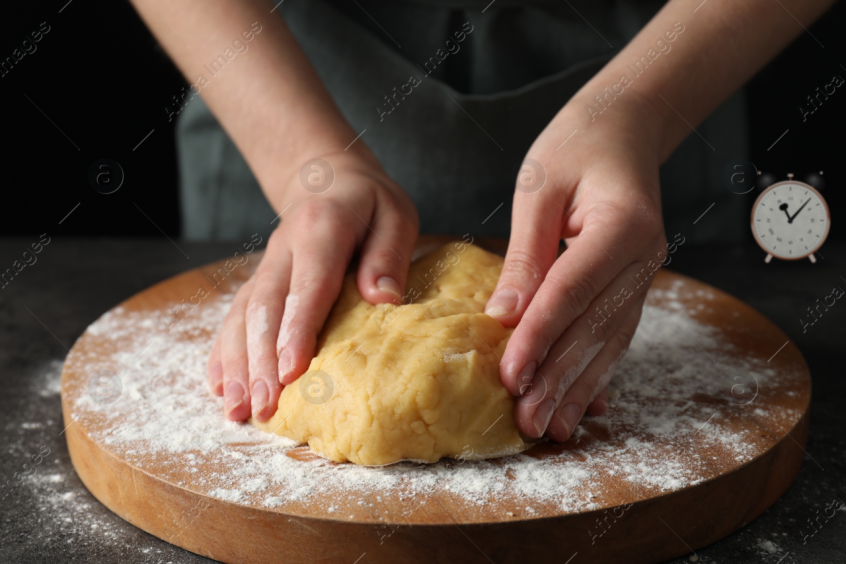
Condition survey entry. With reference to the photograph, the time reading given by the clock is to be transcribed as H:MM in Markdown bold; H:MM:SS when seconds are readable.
**11:07**
